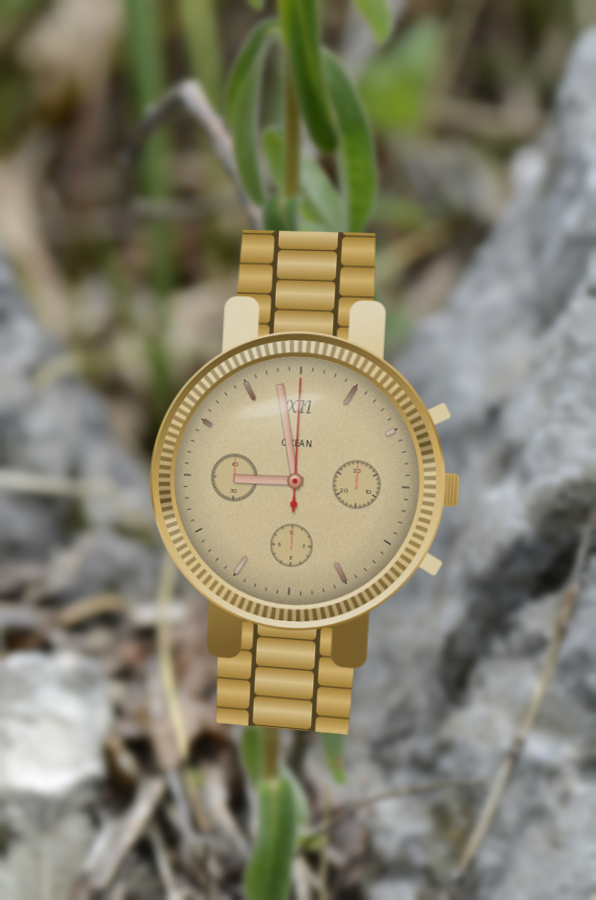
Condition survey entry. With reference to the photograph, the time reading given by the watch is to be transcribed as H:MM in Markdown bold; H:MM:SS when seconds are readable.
**8:58**
